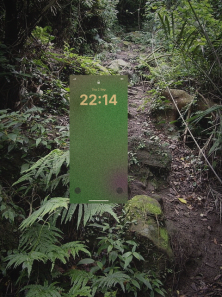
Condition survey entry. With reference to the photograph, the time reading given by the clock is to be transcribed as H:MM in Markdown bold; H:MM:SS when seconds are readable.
**22:14**
